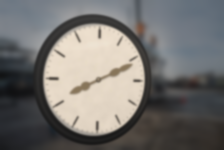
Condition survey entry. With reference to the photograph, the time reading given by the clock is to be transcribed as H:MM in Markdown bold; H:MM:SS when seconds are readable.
**8:11**
